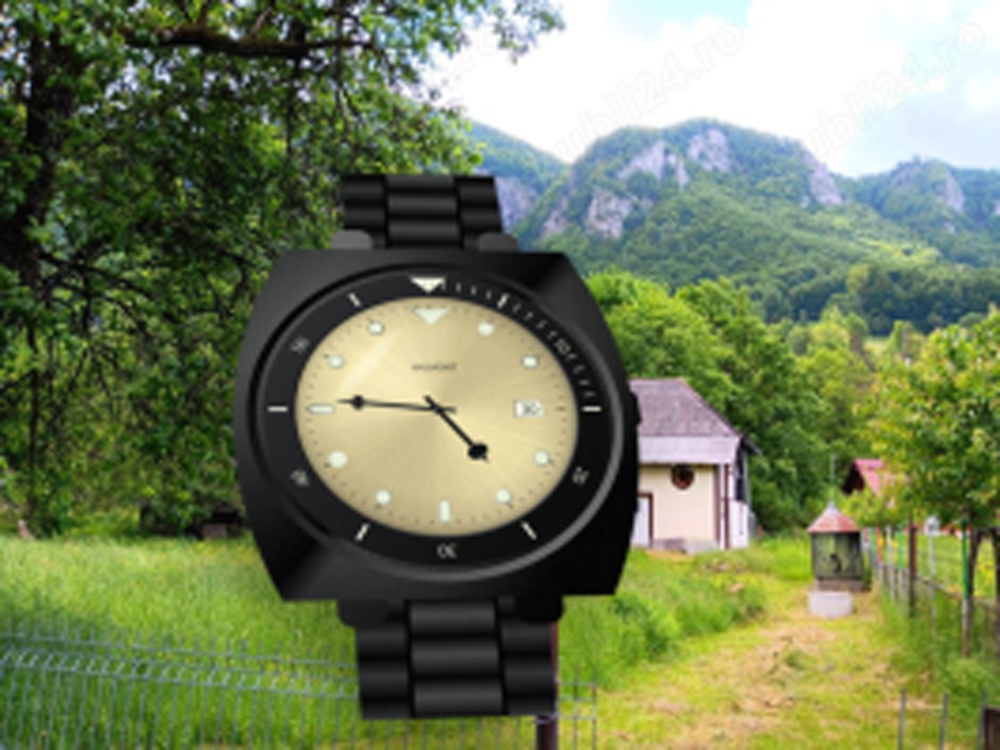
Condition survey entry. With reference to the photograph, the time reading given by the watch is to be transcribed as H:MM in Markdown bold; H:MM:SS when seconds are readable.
**4:46**
